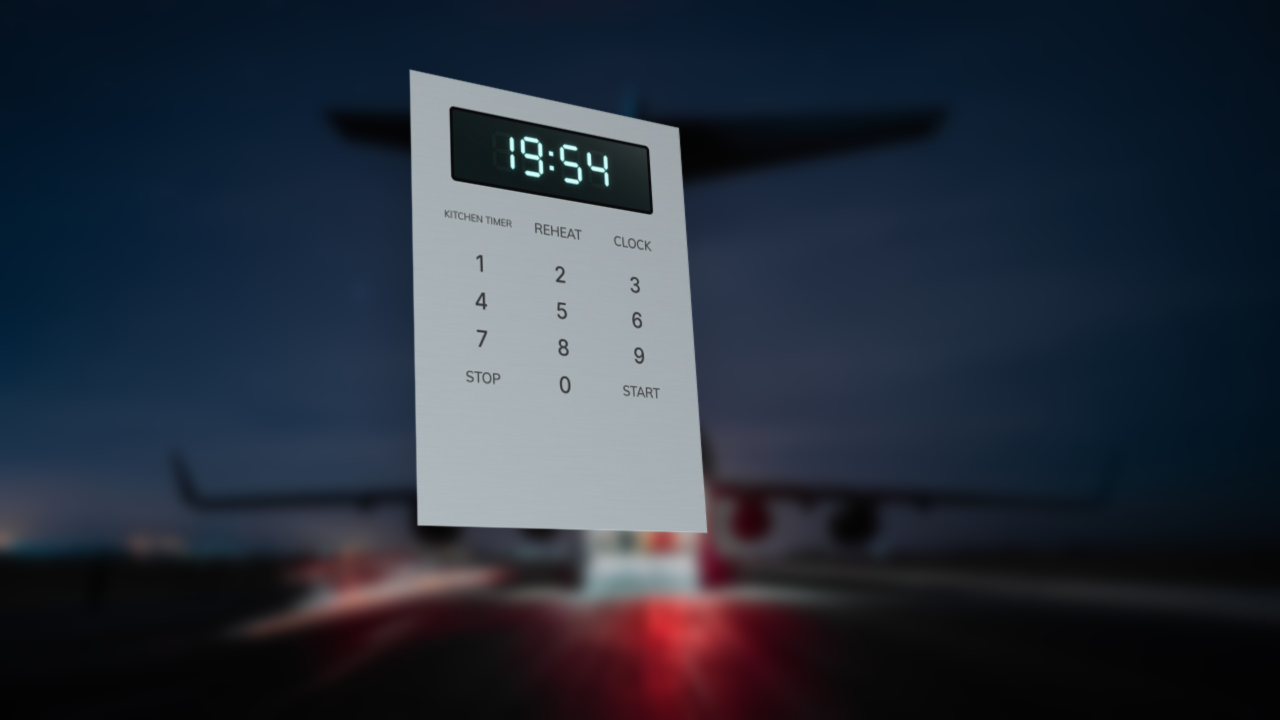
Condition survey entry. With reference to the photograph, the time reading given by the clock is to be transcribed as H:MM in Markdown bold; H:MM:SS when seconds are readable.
**19:54**
